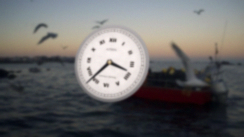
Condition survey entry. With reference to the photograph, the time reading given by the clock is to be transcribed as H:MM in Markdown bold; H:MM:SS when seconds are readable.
**3:37**
